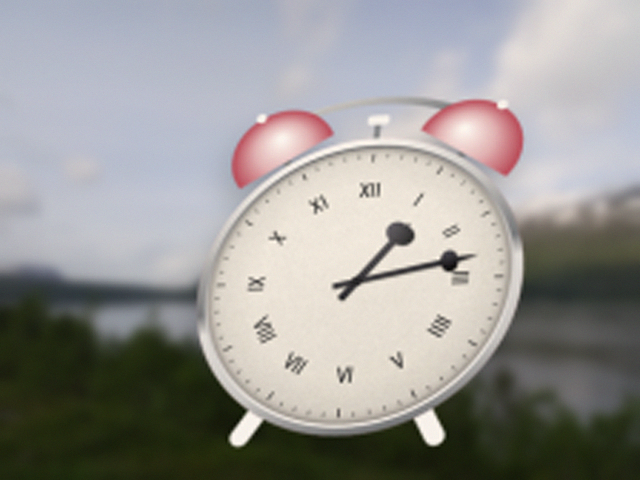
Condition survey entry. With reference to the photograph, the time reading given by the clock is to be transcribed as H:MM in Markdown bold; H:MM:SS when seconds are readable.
**1:13**
